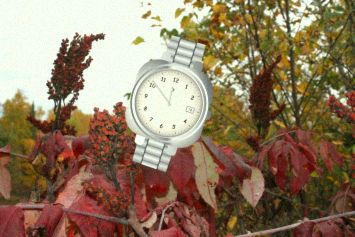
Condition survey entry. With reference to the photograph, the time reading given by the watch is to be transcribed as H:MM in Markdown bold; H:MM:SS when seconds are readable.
**11:51**
